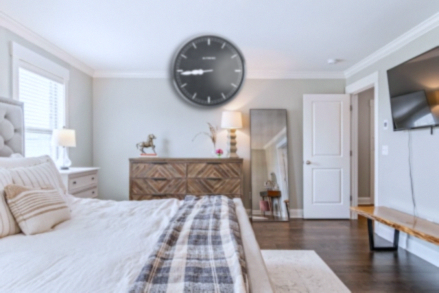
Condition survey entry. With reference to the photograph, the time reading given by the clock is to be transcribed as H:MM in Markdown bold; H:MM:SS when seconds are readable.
**8:44**
